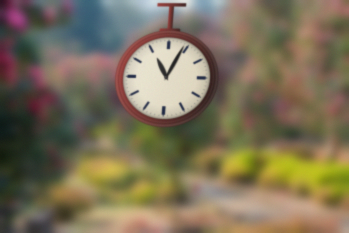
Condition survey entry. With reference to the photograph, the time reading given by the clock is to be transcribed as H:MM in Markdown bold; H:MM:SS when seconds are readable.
**11:04**
